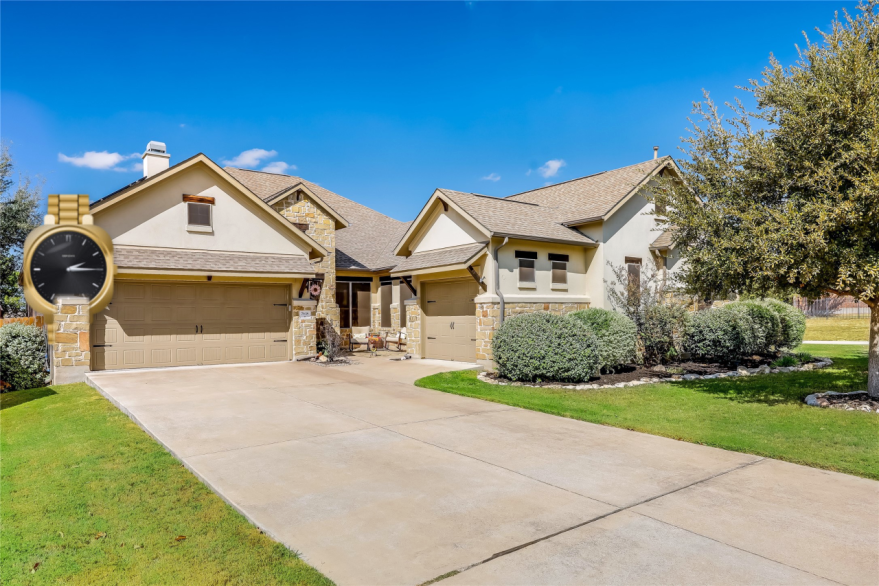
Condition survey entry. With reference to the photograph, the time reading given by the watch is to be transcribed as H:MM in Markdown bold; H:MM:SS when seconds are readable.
**2:15**
